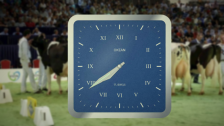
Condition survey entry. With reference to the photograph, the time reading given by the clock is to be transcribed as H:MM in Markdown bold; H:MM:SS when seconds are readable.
**7:39**
